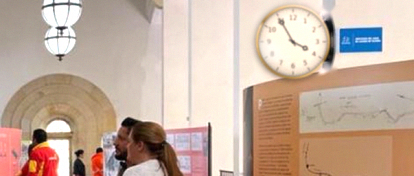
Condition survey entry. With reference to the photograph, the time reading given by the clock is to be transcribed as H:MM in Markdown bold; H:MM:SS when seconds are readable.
**3:55**
